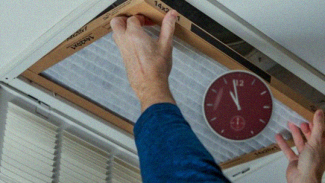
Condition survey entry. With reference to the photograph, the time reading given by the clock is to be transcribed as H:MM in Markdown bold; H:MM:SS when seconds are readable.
**10:58**
